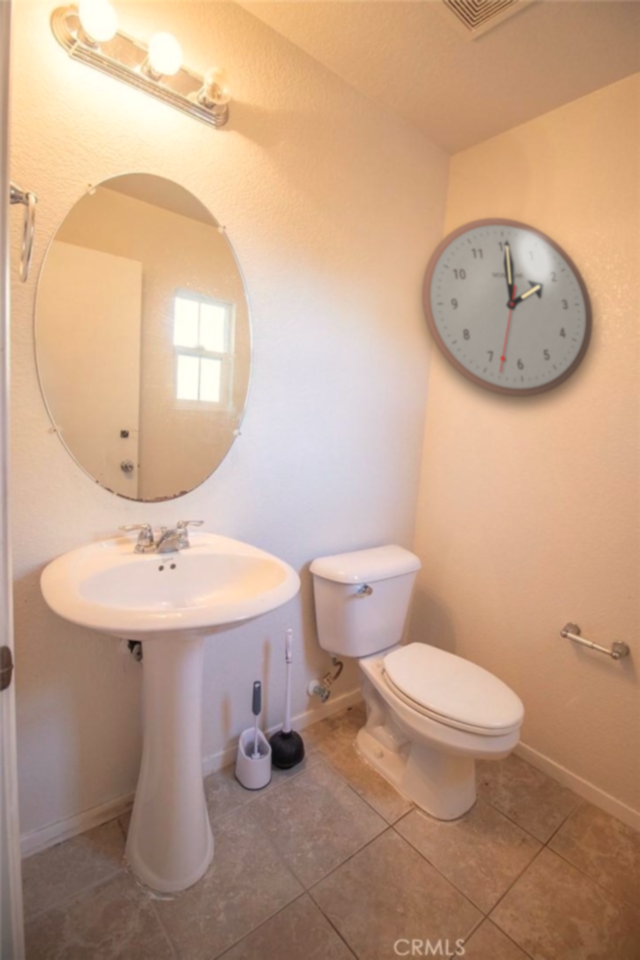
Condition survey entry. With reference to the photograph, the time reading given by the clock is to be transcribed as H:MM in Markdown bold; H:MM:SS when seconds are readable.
**2:00:33**
